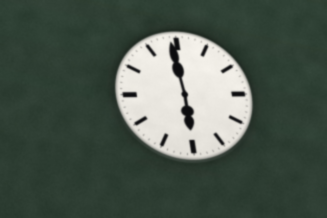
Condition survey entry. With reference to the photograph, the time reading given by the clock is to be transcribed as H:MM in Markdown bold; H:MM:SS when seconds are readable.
**5:59**
